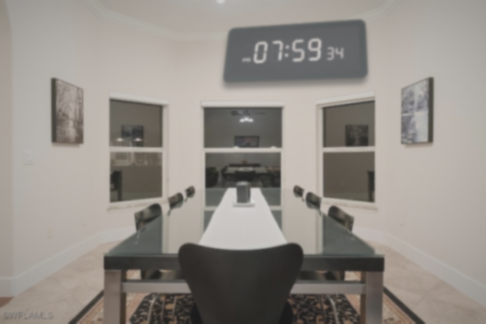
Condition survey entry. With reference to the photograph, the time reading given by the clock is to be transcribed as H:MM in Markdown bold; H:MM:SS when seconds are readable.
**7:59:34**
